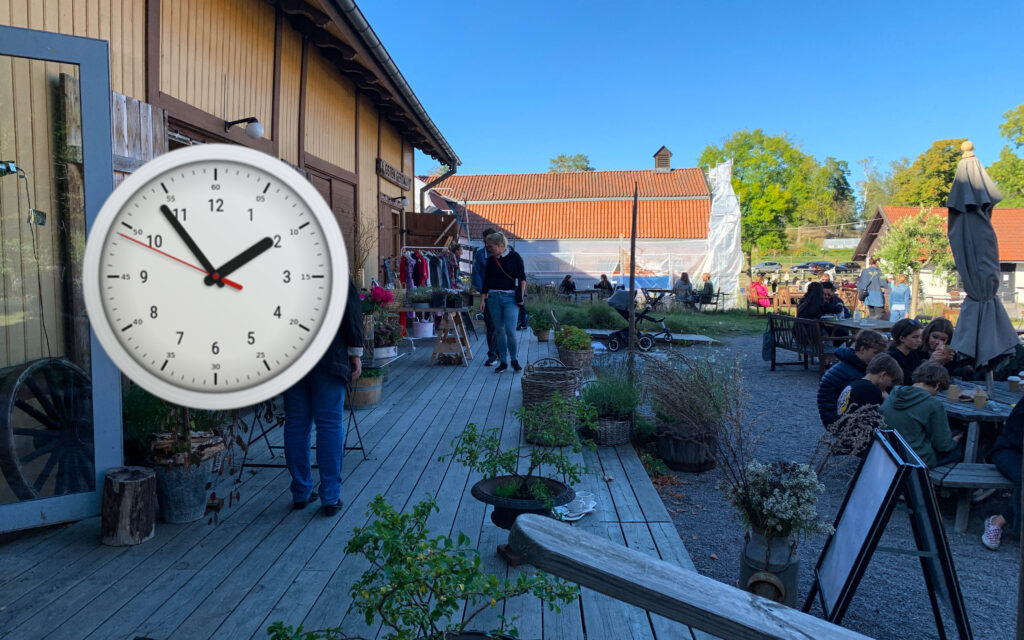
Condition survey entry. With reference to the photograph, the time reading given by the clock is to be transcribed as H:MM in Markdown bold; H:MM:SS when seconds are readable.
**1:53:49**
